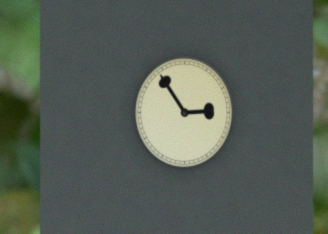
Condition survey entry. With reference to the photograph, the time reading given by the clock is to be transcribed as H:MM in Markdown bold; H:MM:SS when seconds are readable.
**2:54**
